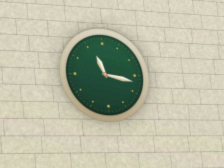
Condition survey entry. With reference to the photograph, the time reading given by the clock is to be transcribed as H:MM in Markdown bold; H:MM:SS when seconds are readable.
**11:17**
